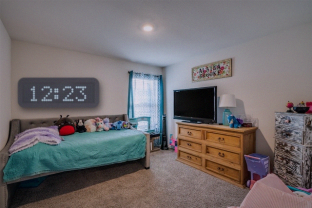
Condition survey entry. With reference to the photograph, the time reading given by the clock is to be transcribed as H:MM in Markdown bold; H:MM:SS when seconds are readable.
**12:23**
